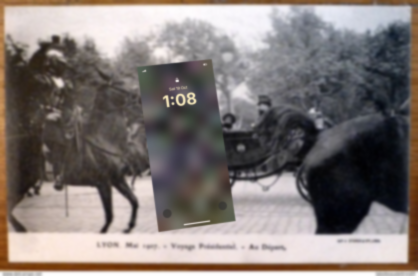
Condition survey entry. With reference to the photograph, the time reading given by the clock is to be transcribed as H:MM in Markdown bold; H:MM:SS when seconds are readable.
**1:08**
